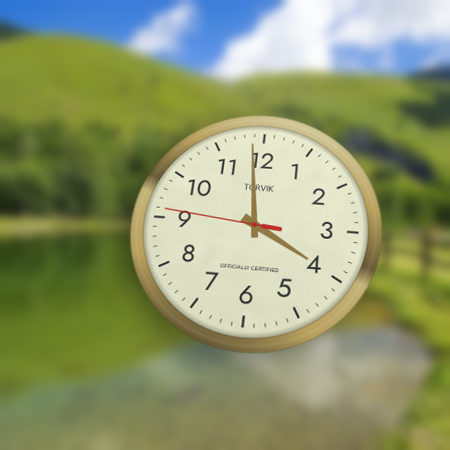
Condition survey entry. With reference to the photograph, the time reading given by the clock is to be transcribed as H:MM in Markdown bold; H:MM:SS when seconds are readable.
**3:58:46**
